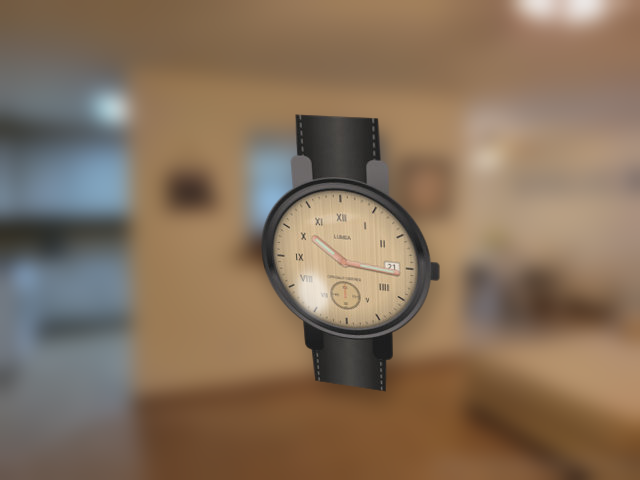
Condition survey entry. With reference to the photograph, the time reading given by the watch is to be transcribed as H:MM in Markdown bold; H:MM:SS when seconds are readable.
**10:16**
